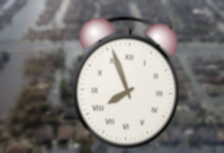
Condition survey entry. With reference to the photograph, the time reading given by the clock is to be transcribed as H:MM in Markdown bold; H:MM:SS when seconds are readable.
**7:56**
